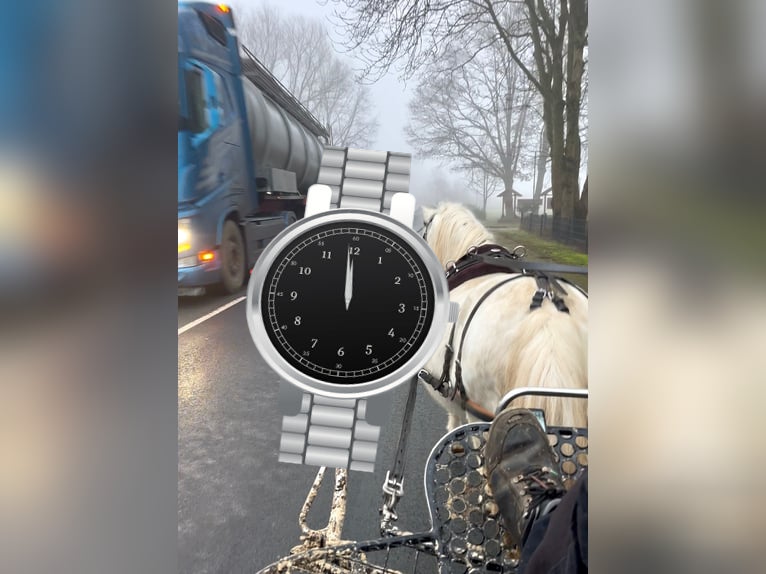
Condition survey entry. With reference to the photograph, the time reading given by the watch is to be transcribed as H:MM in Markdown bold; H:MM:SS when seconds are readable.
**11:59**
